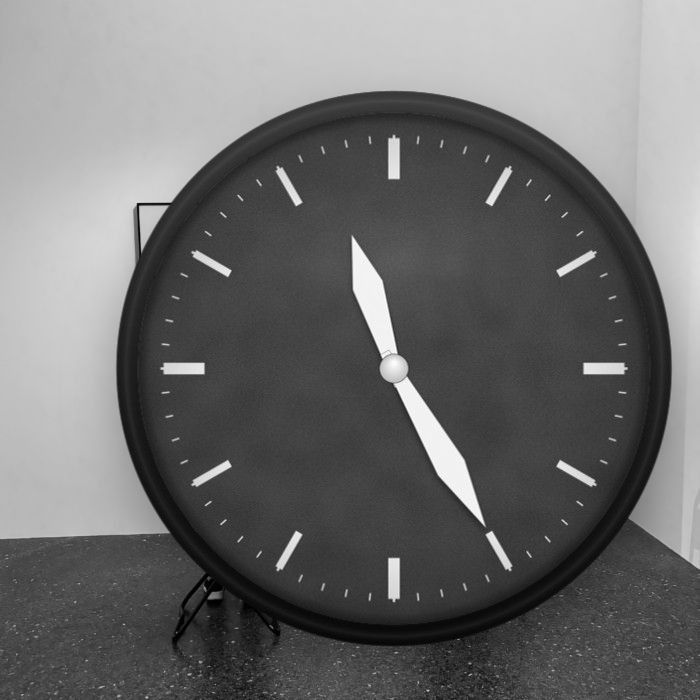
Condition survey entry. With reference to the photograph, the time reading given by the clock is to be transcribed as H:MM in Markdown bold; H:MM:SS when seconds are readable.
**11:25**
